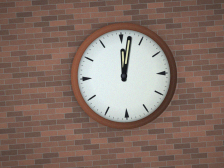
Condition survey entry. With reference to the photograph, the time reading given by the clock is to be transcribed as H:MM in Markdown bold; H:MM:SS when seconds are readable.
**12:02**
